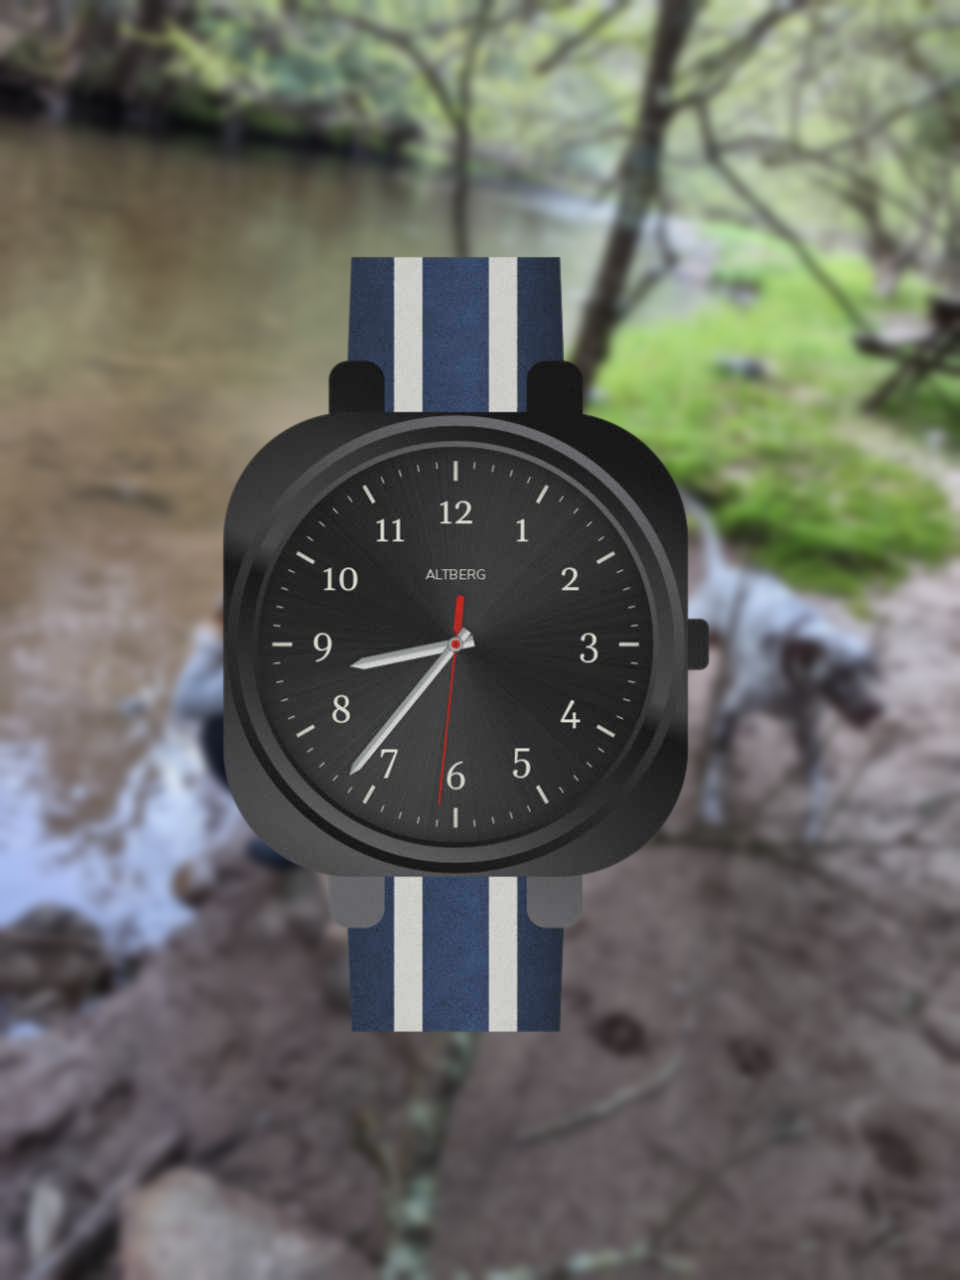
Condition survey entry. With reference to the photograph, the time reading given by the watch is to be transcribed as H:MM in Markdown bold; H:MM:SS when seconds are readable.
**8:36:31**
